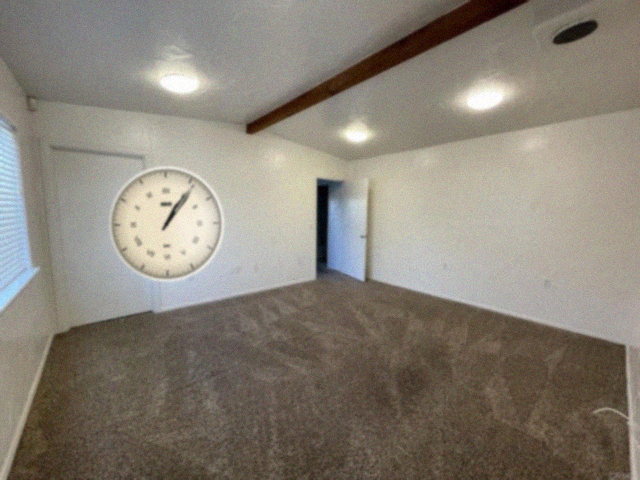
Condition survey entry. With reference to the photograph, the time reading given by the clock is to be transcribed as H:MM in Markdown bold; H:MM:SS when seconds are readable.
**1:06**
